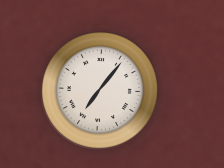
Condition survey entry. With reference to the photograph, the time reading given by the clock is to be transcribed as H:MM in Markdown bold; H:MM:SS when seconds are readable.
**7:06**
